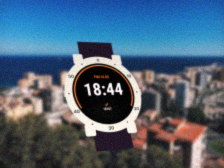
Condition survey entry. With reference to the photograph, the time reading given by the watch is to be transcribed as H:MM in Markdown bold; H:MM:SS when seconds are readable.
**18:44**
